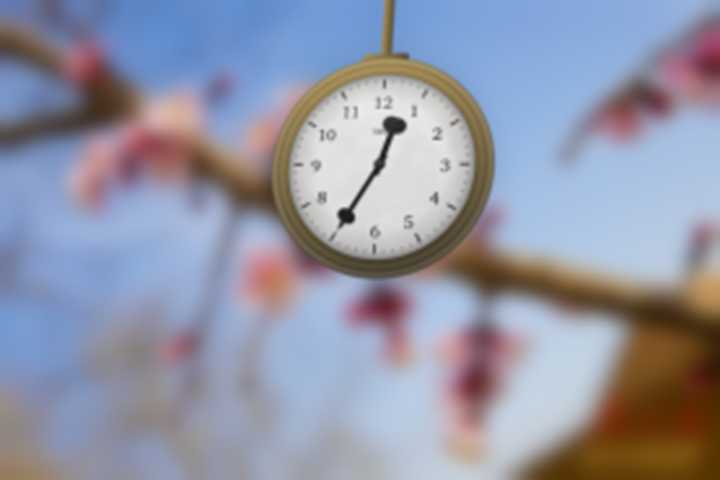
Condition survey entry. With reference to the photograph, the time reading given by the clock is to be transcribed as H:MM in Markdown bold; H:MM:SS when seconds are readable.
**12:35**
